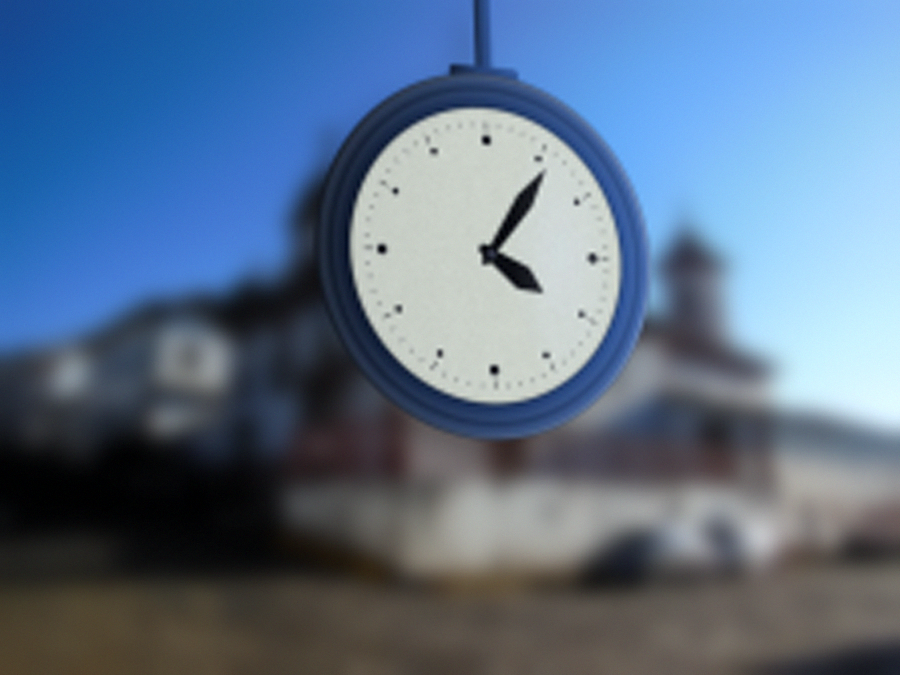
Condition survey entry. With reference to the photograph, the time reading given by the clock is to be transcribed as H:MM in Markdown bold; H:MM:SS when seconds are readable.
**4:06**
